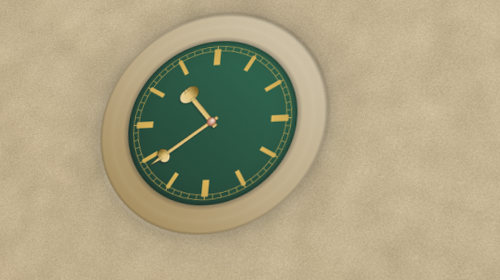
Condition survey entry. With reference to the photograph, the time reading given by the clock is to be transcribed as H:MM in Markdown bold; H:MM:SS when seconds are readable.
**10:39**
